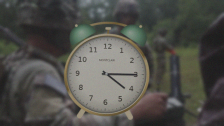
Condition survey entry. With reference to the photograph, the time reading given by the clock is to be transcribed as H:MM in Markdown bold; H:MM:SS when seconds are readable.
**4:15**
